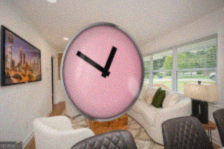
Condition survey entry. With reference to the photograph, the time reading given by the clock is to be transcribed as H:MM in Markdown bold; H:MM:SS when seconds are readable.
**12:50**
